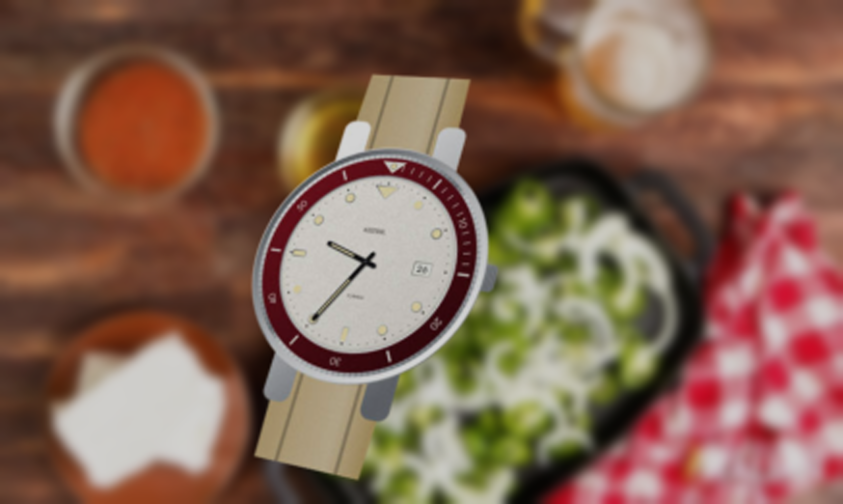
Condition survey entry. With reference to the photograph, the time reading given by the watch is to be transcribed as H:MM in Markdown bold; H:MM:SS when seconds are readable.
**9:35**
